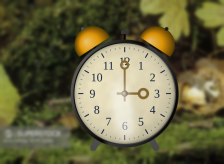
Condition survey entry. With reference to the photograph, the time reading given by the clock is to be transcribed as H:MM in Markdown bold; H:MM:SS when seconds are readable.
**3:00**
